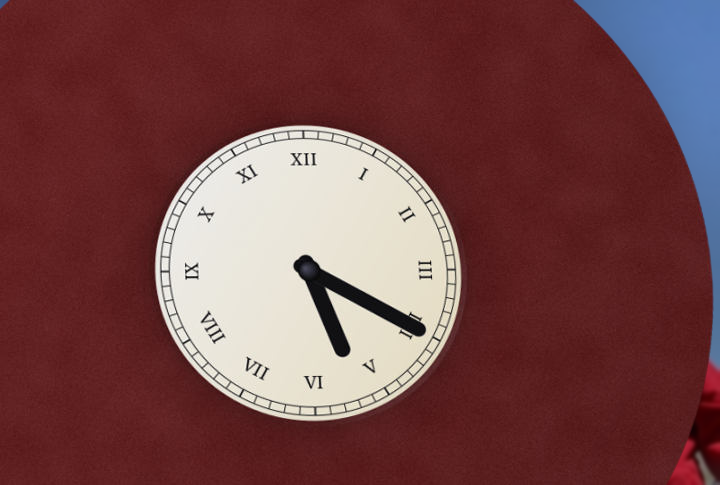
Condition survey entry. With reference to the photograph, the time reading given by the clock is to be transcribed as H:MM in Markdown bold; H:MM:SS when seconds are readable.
**5:20**
